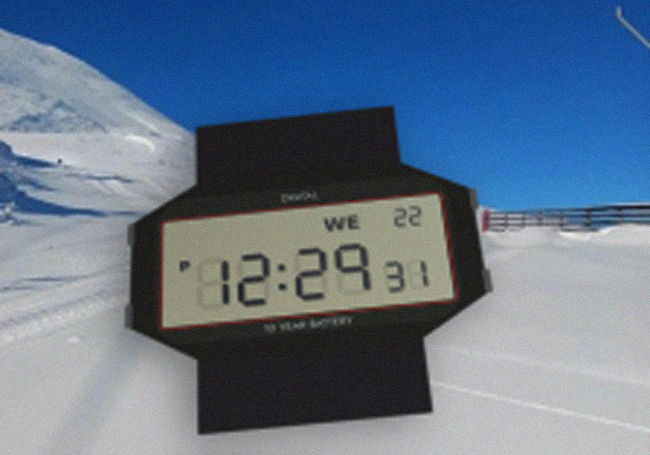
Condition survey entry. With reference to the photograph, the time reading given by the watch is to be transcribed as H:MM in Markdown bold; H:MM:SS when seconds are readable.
**12:29:31**
